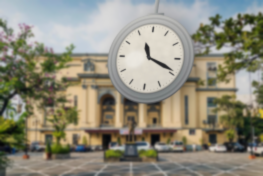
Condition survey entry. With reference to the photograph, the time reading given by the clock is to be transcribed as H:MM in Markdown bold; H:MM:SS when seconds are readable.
**11:19**
